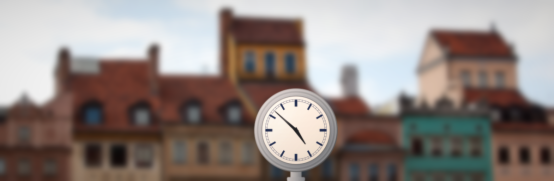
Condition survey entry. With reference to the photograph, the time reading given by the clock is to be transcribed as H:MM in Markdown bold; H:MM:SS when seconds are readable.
**4:52**
